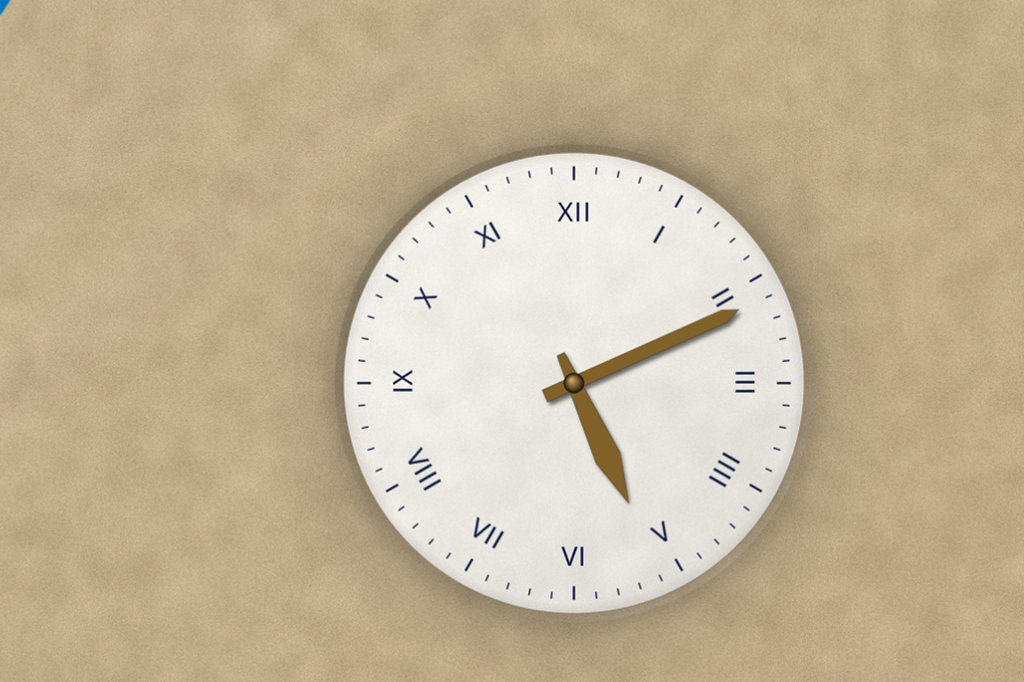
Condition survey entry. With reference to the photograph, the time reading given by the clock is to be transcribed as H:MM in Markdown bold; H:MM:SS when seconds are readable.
**5:11**
